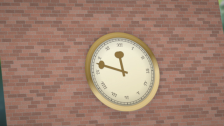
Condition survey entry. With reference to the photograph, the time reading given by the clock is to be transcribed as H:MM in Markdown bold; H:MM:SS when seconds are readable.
**11:48**
